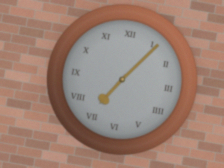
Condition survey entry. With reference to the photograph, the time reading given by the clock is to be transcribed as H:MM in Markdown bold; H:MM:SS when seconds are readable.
**7:06**
